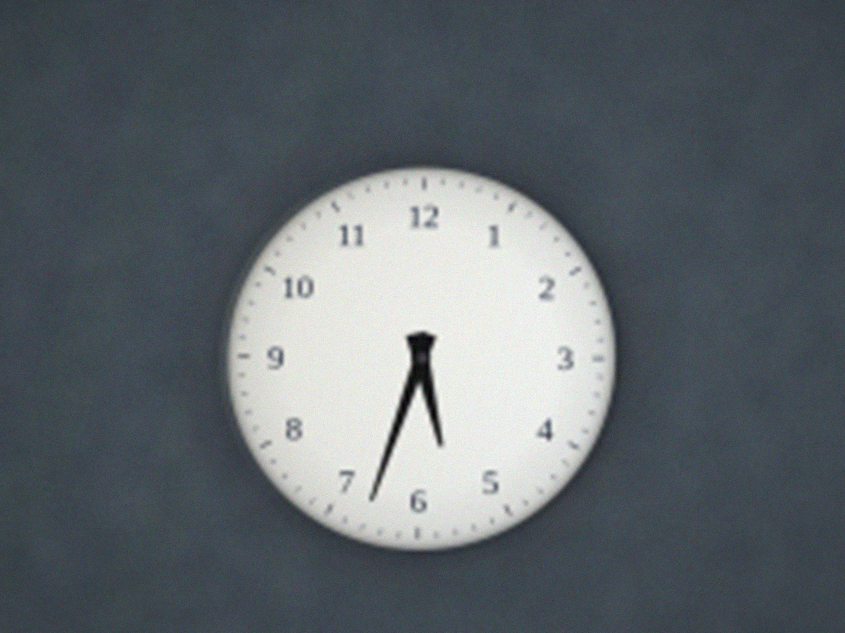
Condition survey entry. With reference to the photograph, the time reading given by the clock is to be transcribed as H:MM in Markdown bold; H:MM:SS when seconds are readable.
**5:33**
